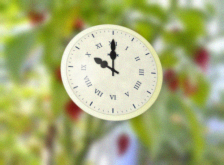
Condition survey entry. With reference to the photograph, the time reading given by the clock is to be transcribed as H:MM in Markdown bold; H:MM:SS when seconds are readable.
**10:00**
